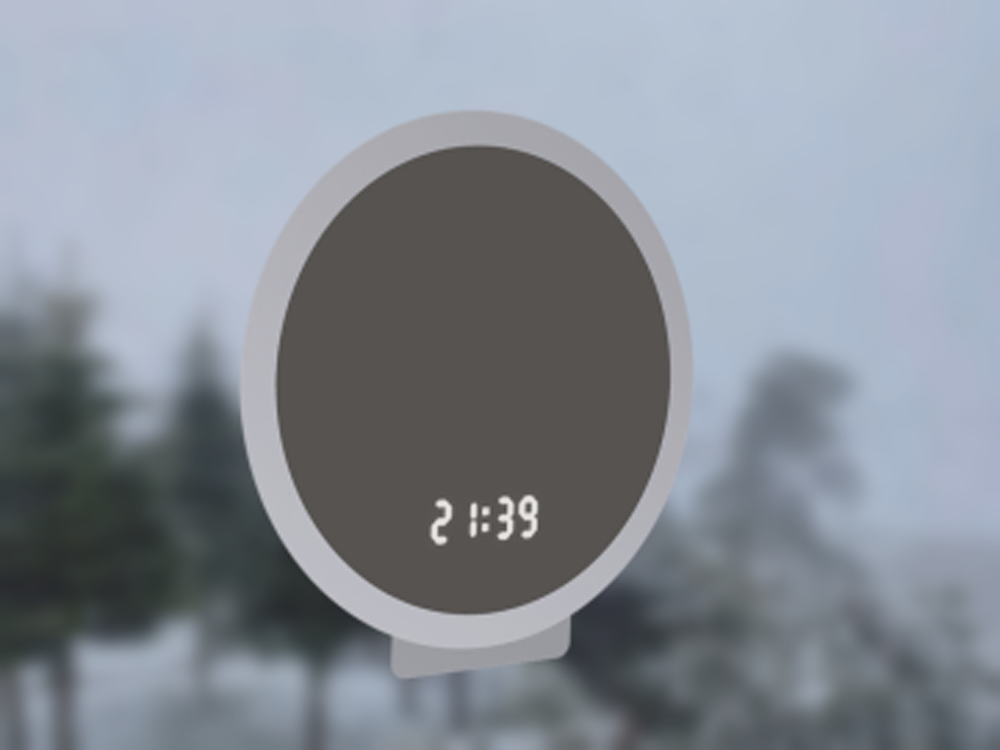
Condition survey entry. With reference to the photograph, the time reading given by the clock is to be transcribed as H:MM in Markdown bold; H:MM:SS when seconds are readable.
**21:39**
